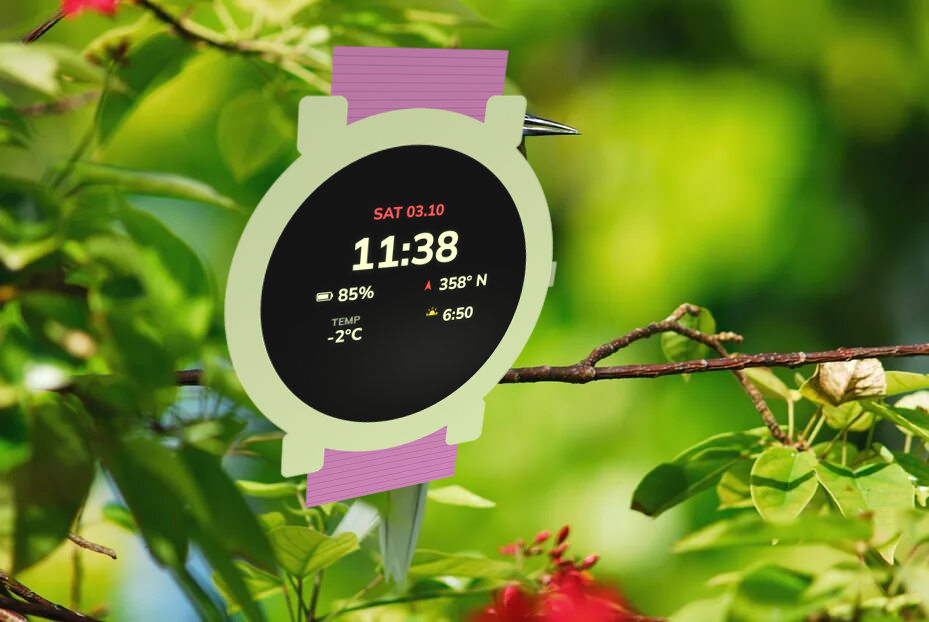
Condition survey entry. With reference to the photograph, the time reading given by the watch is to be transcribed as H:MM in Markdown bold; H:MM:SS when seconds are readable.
**11:38**
